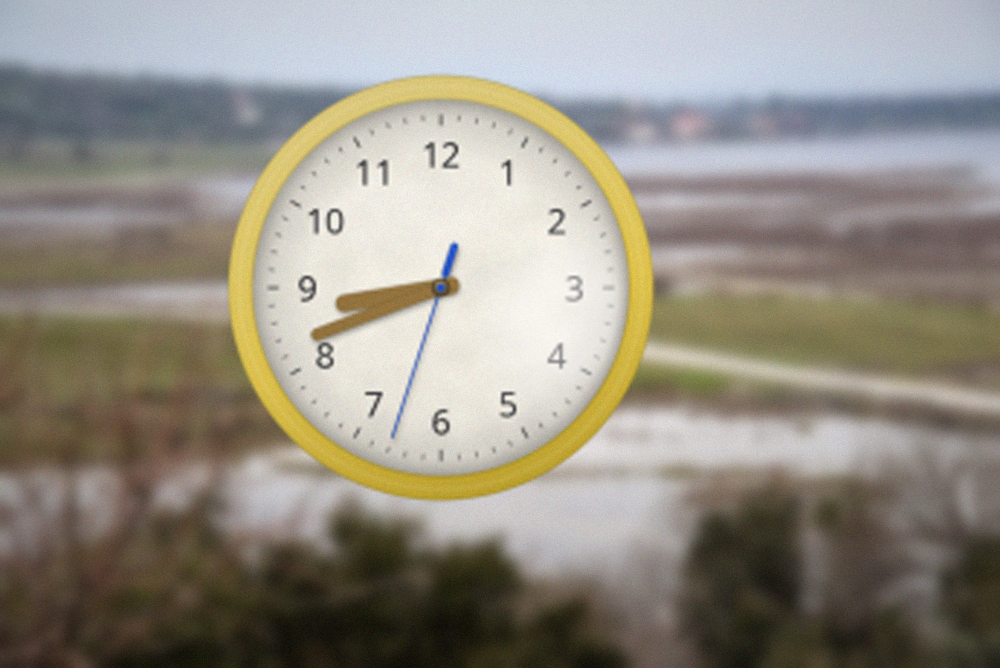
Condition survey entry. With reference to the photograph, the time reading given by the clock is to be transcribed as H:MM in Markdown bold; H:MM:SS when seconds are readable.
**8:41:33**
